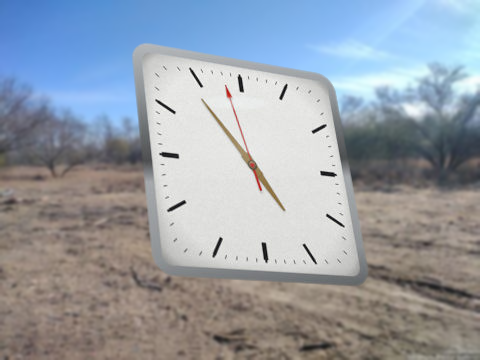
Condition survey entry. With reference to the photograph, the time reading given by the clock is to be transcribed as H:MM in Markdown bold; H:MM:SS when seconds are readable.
**4:53:58**
